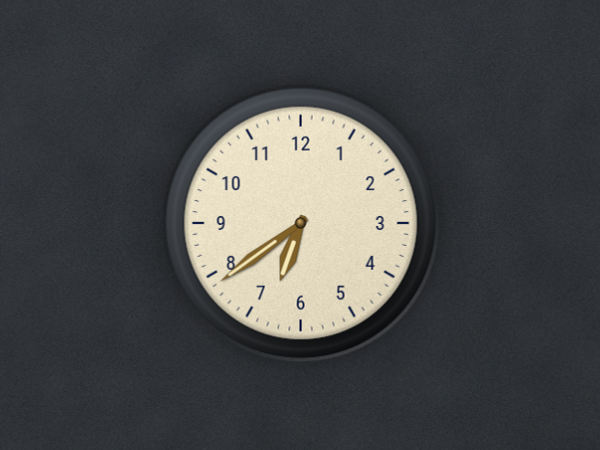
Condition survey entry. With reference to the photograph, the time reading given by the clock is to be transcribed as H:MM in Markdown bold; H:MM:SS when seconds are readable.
**6:39**
